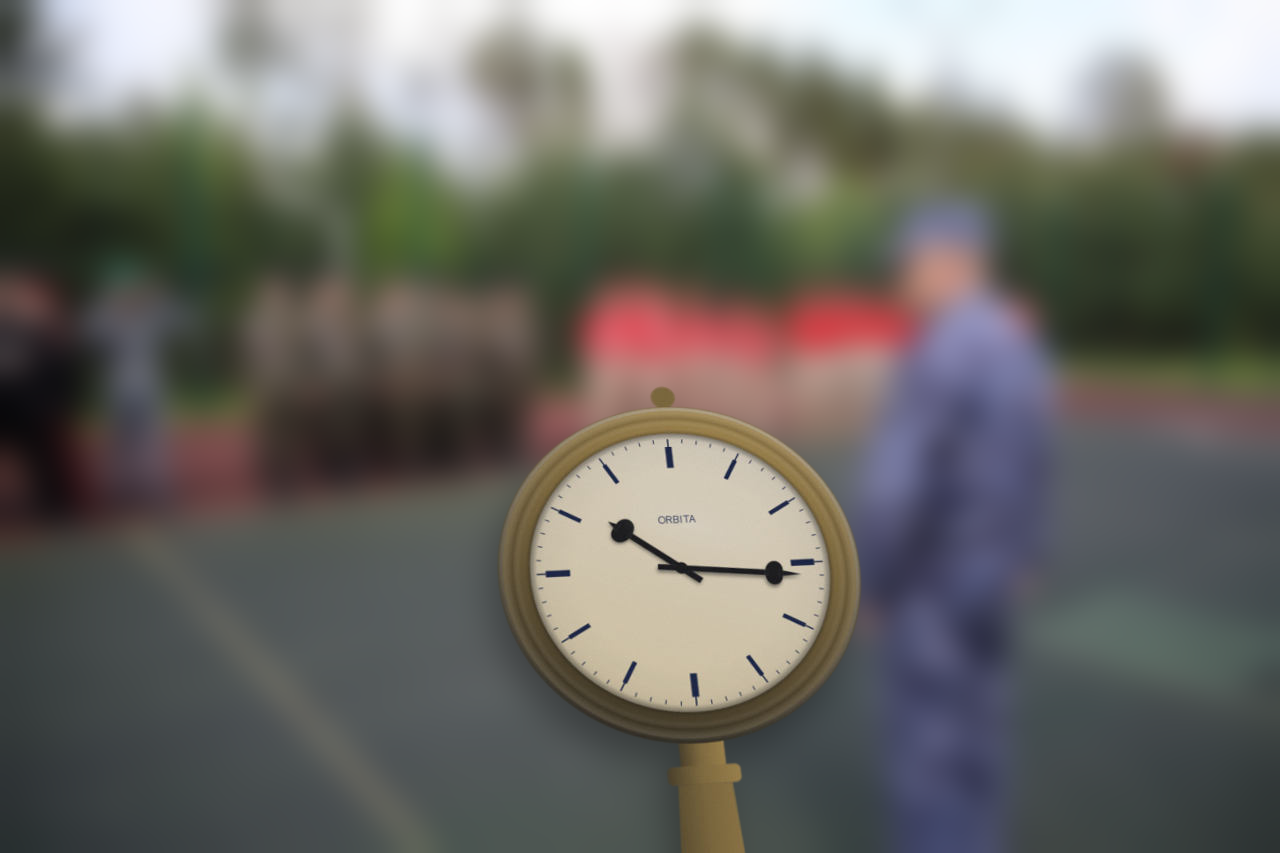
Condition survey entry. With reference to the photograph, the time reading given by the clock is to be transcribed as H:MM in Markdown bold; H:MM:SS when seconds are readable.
**10:16**
